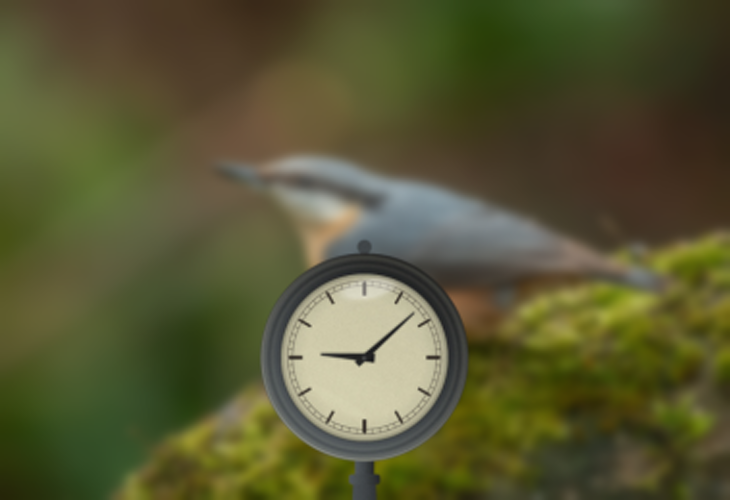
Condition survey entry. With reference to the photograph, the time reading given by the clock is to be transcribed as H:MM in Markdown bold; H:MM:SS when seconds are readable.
**9:08**
